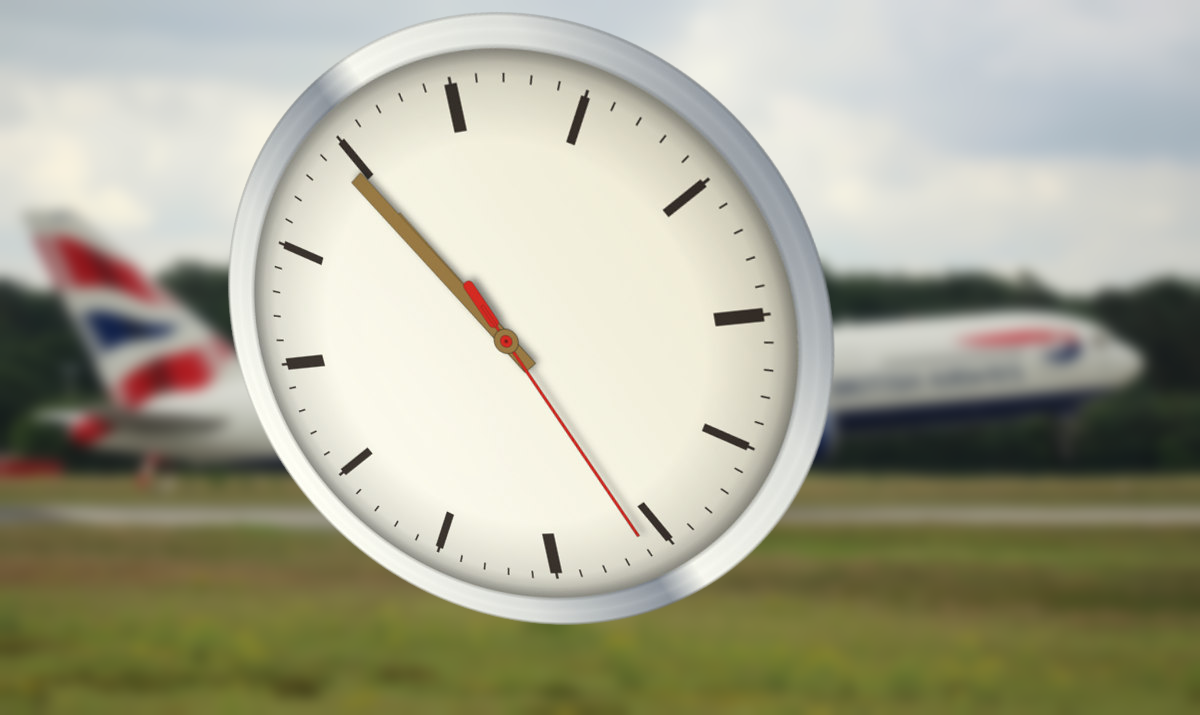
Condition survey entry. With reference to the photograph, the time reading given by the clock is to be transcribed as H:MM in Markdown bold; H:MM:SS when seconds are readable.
**10:54:26**
